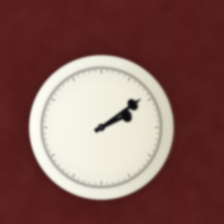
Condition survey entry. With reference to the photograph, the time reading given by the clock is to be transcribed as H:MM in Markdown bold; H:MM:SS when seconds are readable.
**2:09**
